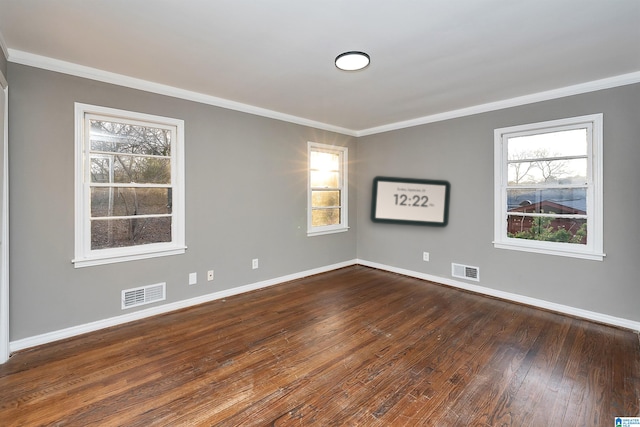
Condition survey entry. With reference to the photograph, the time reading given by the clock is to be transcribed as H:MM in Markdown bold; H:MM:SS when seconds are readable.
**12:22**
